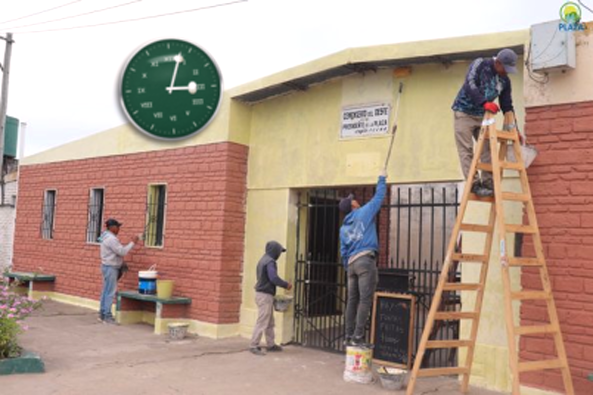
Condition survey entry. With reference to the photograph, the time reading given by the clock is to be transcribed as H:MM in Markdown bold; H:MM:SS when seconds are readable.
**3:03**
